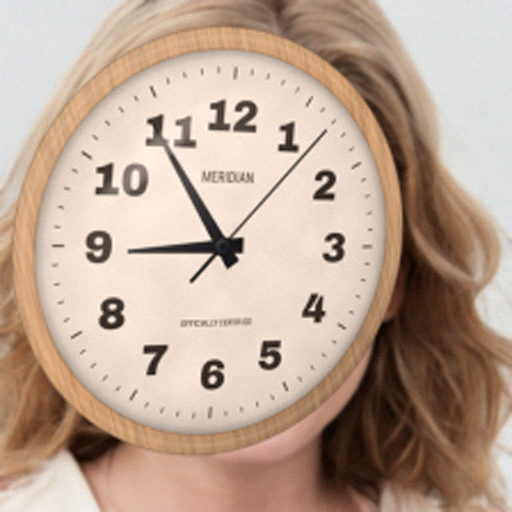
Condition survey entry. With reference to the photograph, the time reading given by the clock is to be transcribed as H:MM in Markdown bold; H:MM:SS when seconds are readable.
**8:54:07**
